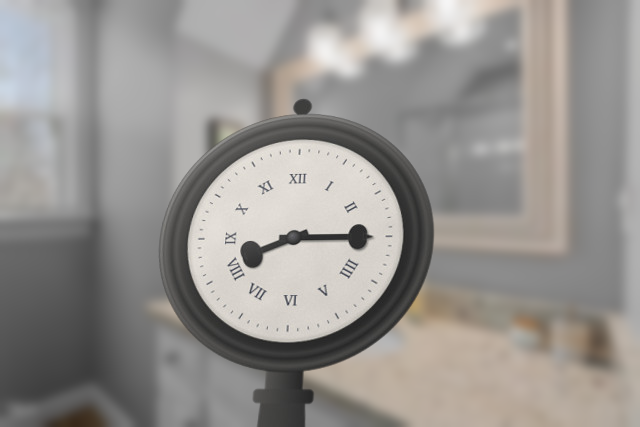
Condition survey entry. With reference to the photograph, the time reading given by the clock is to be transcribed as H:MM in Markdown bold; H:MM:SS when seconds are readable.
**8:15**
